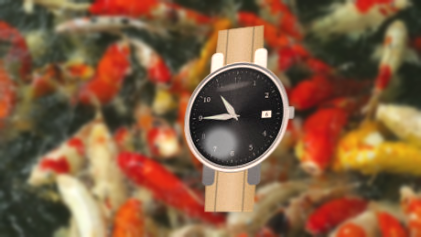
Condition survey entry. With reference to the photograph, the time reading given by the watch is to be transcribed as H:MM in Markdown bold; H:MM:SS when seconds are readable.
**10:45**
